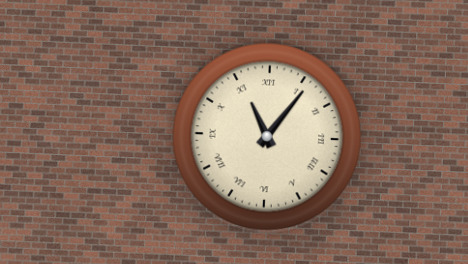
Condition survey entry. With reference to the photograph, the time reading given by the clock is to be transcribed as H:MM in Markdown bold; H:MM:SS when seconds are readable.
**11:06**
